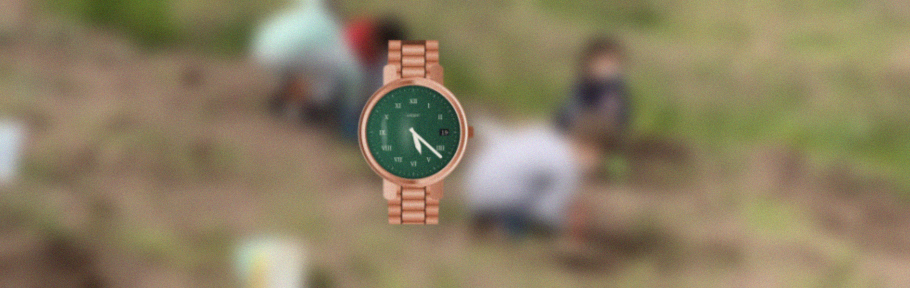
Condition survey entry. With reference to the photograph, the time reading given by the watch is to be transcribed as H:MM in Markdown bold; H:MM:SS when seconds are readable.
**5:22**
